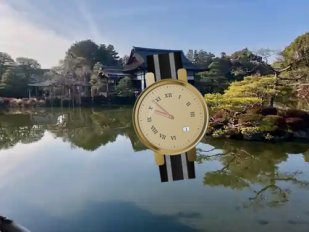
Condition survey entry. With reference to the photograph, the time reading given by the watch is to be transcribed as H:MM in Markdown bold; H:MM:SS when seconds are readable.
**9:53**
